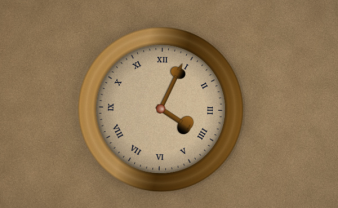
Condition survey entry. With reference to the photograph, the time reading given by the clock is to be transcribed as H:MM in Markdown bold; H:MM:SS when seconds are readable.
**4:04**
